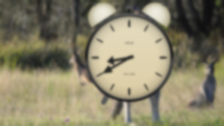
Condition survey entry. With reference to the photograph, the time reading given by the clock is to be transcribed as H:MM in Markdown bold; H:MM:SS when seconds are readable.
**8:40**
